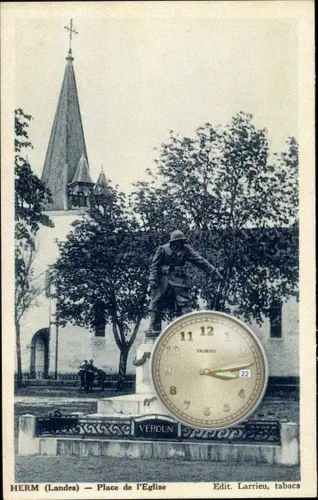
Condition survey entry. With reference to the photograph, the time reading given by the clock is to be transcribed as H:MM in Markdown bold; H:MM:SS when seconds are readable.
**3:13**
